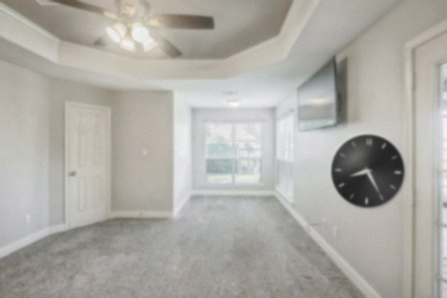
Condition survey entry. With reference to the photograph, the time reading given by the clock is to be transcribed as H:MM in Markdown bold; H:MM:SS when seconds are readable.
**8:25**
